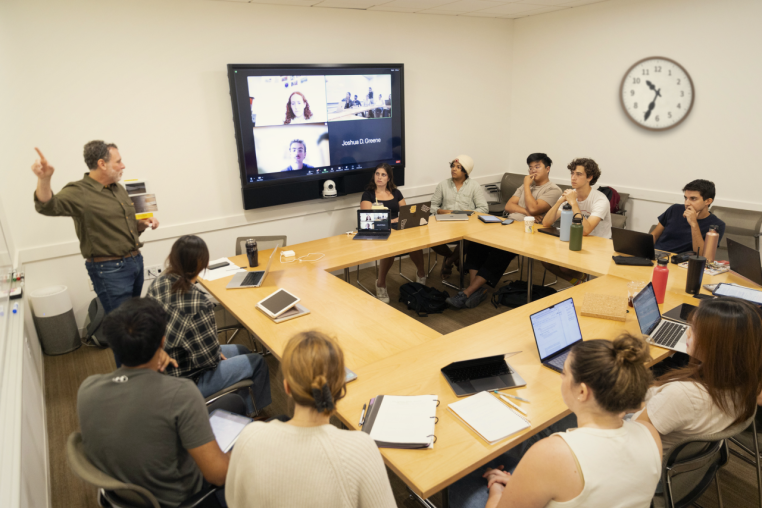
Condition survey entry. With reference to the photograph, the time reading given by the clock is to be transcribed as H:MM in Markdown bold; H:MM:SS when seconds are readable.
**10:34**
